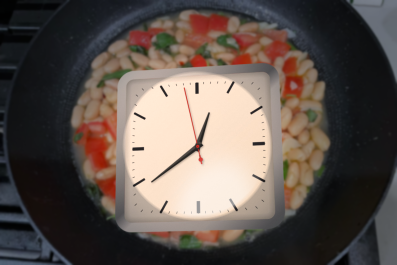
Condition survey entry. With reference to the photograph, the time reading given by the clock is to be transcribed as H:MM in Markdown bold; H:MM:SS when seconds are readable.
**12:38:58**
